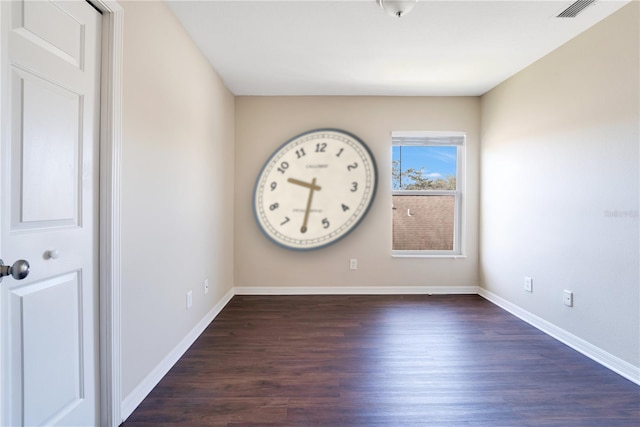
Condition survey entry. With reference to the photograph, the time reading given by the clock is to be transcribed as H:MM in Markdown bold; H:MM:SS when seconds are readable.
**9:30**
